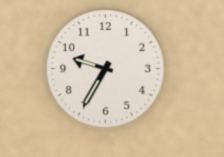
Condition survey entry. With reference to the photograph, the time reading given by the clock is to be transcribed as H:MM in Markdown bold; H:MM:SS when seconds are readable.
**9:35**
